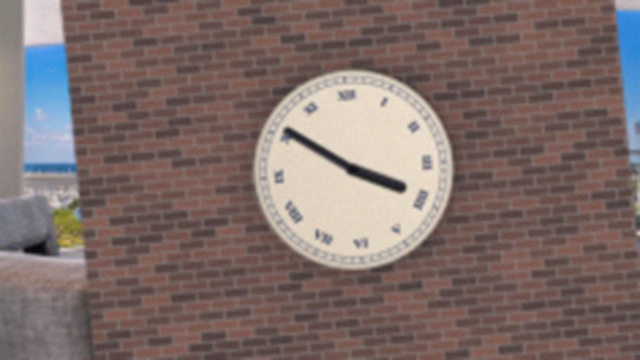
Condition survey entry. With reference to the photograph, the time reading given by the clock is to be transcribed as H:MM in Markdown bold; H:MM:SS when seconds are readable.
**3:51**
